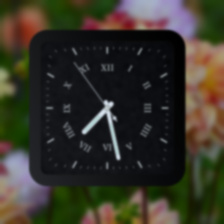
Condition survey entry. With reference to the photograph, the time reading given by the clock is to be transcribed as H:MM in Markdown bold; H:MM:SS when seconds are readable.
**7:27:54**
